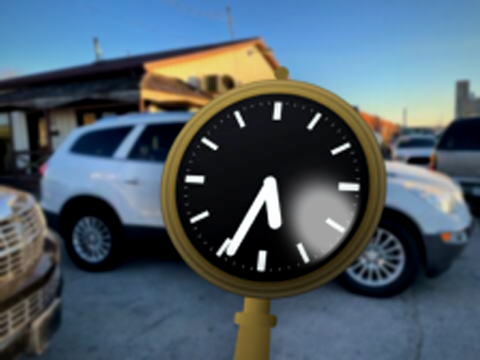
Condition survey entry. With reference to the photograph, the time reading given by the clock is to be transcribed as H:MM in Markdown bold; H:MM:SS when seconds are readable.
**5:34**
